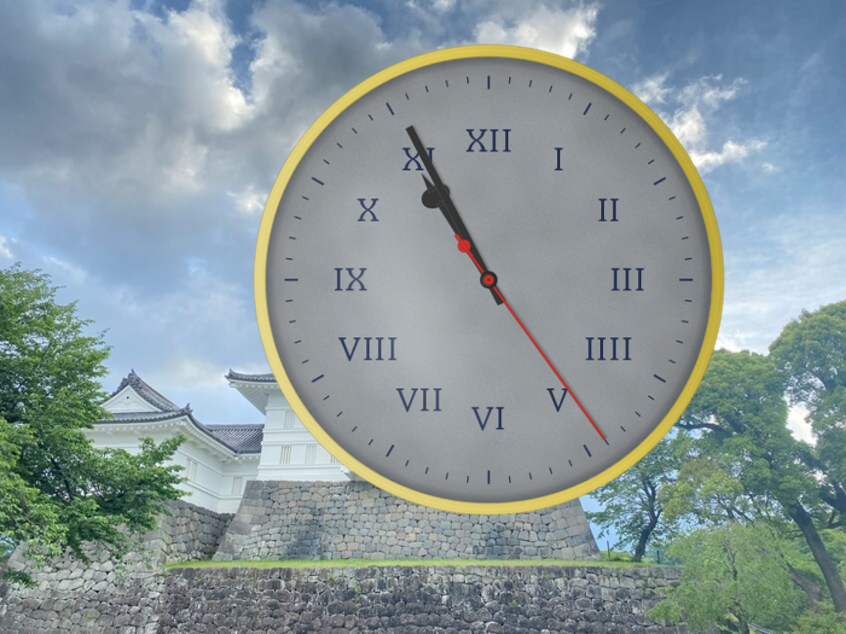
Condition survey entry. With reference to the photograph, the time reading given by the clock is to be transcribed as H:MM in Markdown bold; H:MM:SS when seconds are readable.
**10:55:24**
